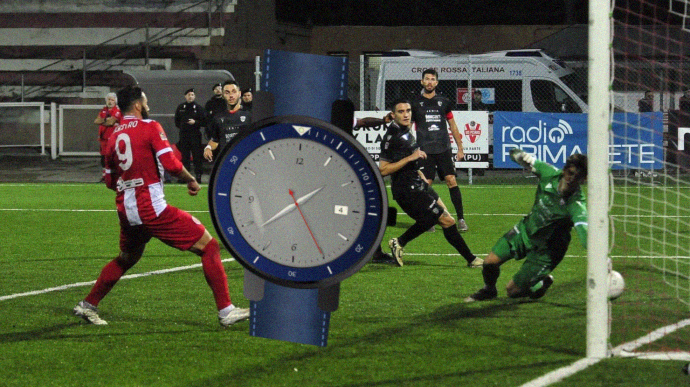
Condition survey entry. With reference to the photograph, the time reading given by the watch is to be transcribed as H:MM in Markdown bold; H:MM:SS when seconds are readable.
**1:38:25**
